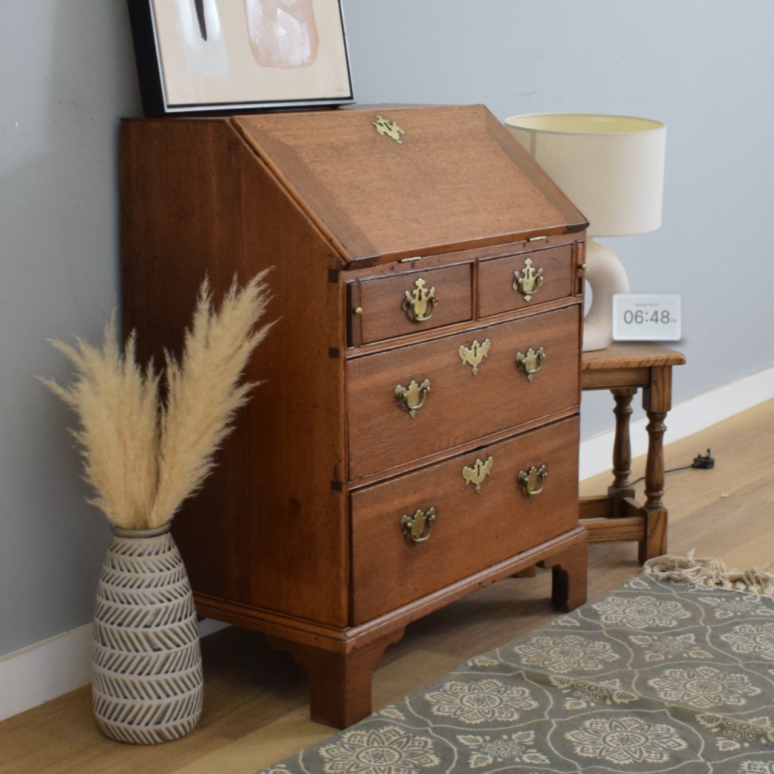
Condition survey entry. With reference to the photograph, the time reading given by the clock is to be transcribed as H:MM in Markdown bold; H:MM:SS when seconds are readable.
**6:48**
